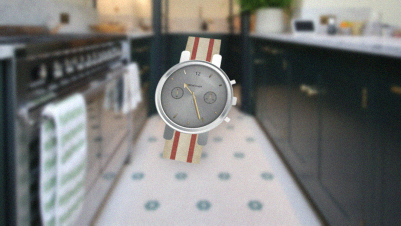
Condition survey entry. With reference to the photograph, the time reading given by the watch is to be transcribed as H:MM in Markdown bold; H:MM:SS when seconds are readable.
**10:26**
